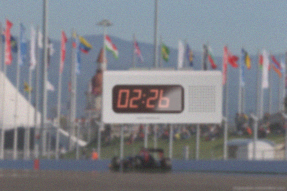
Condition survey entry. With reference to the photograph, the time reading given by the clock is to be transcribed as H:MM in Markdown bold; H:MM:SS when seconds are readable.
**2:26**
